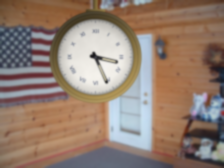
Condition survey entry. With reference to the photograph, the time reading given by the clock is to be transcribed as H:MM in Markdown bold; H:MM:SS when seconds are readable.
**3:26**
